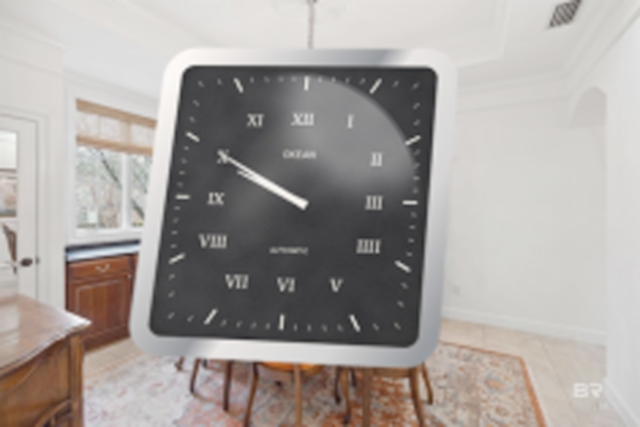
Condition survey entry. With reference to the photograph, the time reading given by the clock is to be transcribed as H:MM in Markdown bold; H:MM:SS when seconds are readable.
**9:50**
